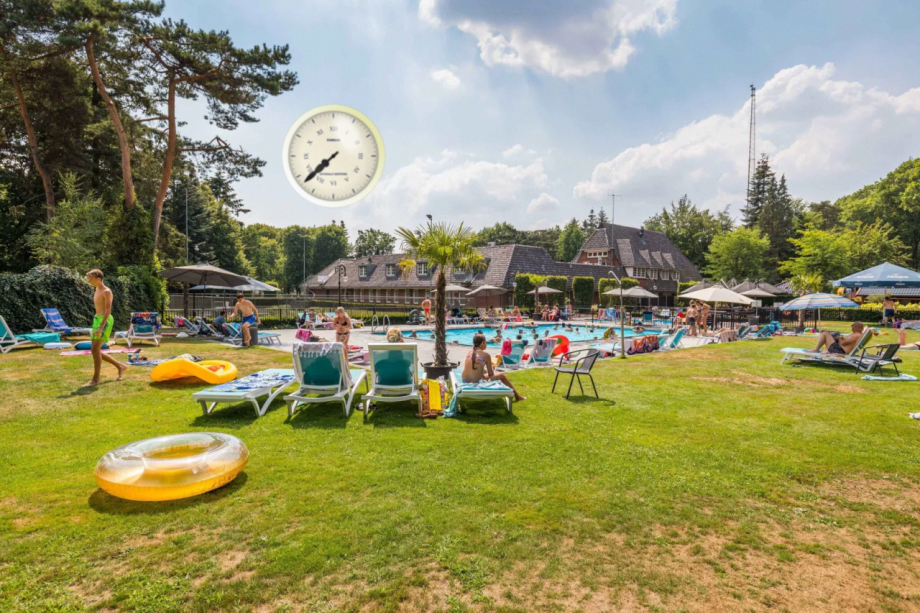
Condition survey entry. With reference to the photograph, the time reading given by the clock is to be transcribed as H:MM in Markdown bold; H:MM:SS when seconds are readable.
**7:38**
